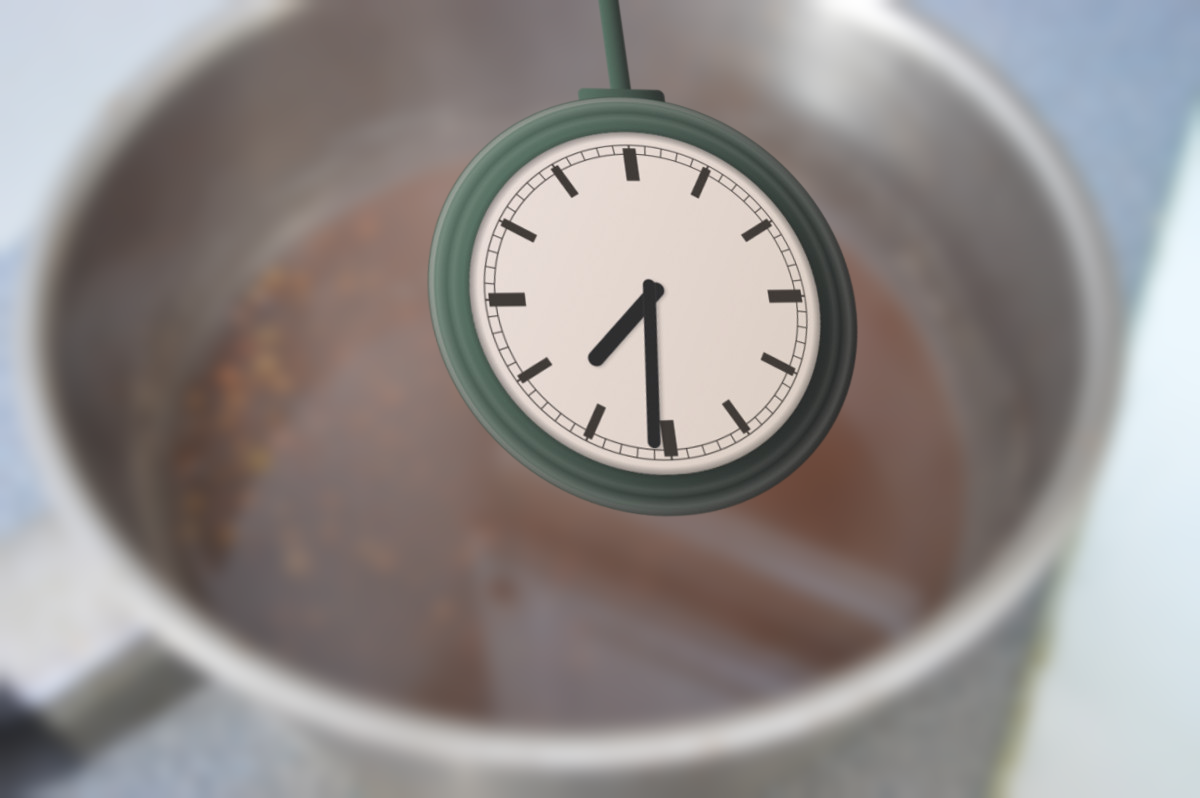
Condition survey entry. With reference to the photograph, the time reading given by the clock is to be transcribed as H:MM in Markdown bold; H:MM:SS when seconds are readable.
**7:31**
